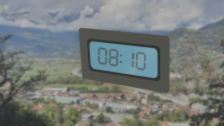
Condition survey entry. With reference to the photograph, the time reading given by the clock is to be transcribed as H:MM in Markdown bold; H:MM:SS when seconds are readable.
**8:10**
